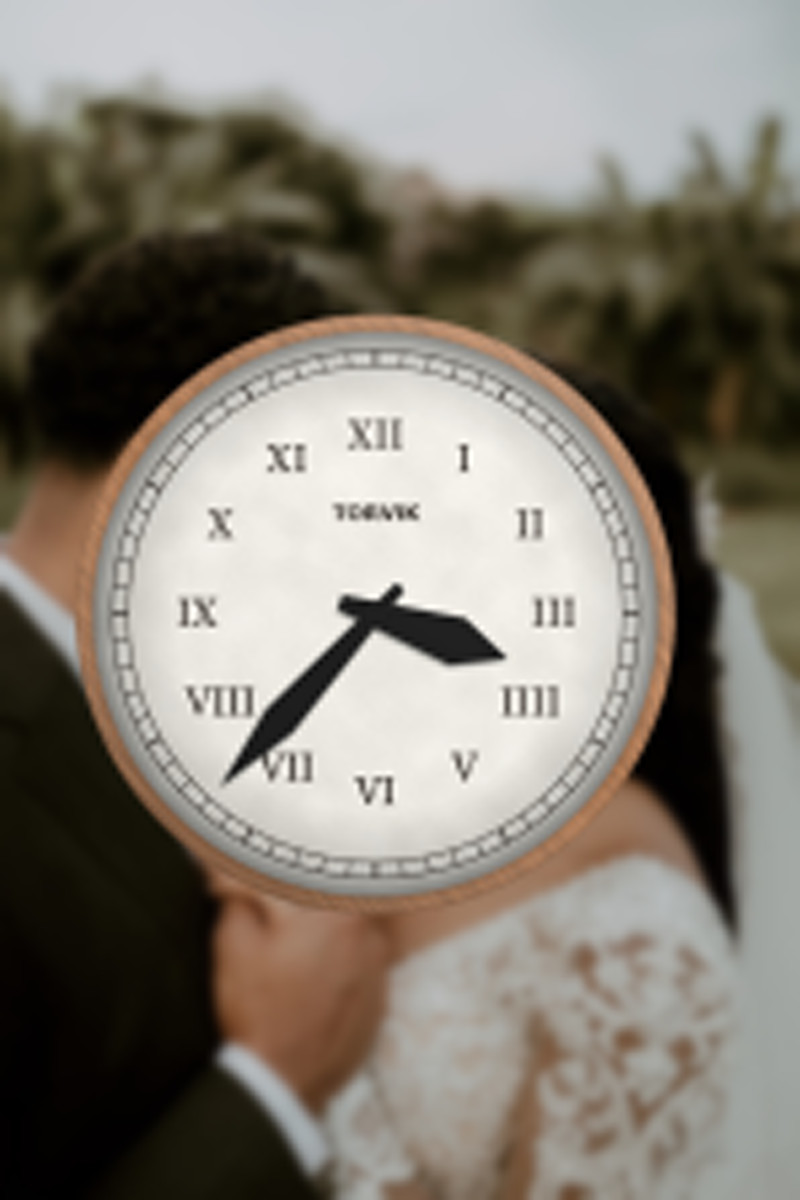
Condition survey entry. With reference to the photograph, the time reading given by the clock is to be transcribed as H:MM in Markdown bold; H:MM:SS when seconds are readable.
**3:37**
